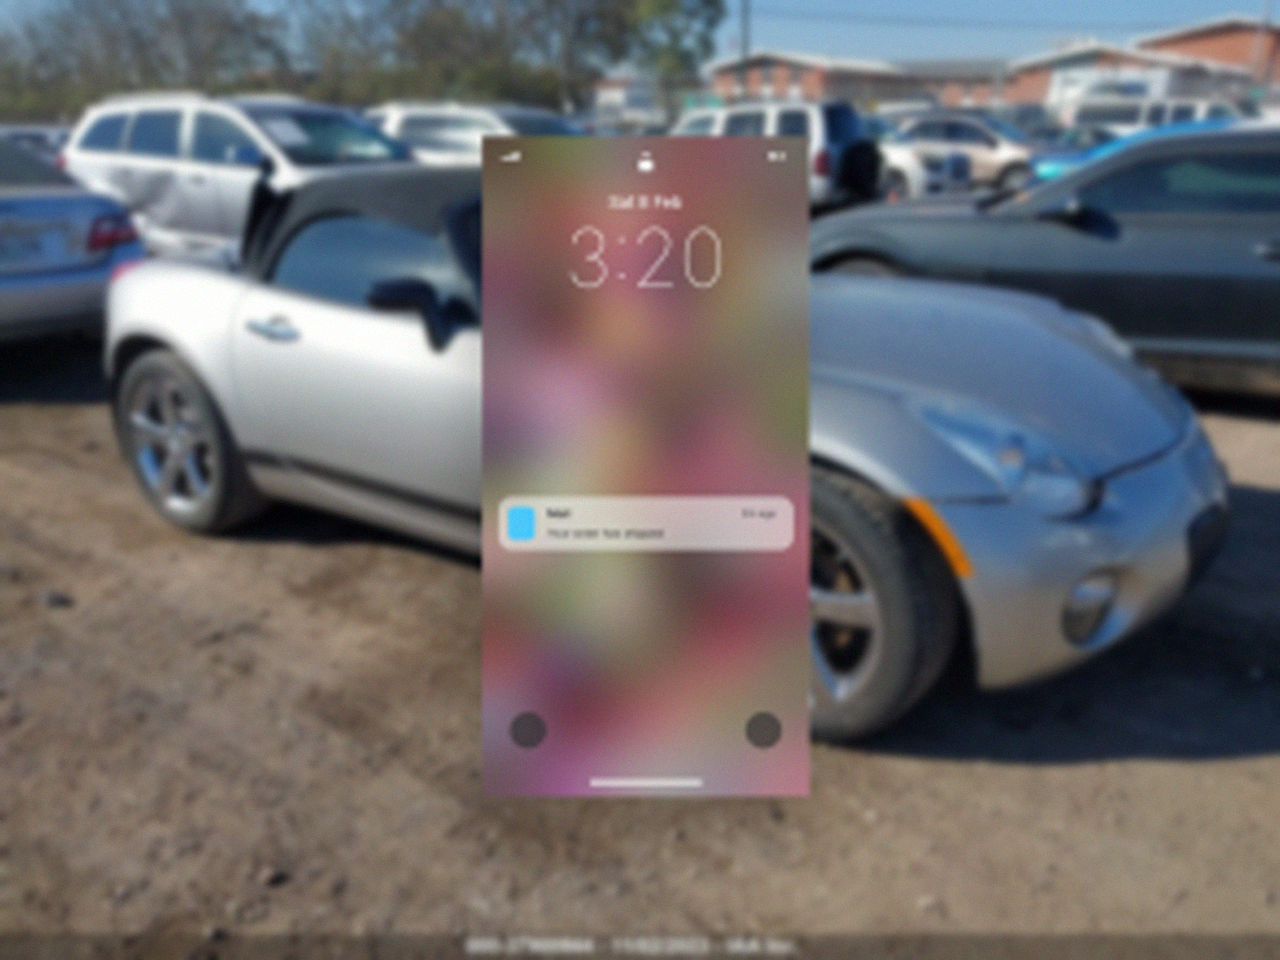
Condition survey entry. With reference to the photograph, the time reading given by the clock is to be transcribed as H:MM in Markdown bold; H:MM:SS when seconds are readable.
**3:20**
